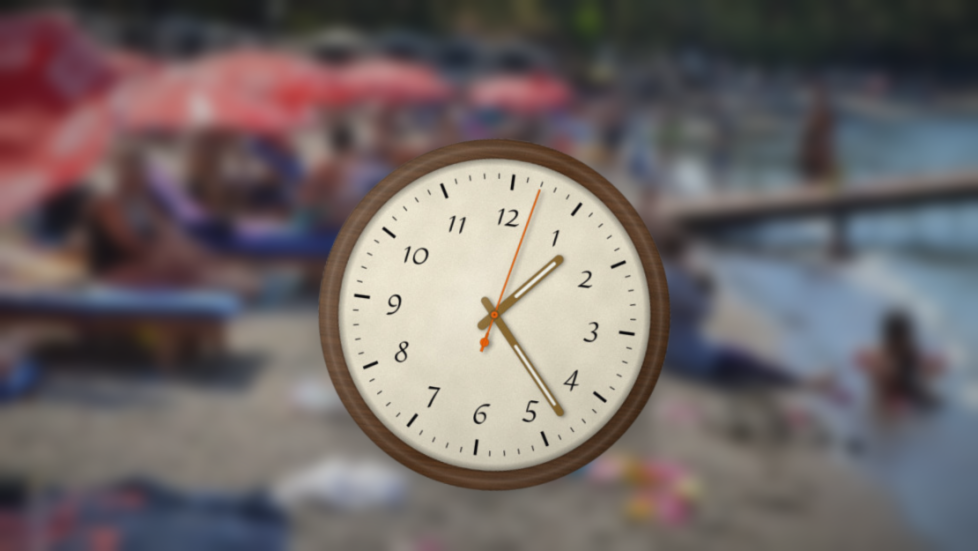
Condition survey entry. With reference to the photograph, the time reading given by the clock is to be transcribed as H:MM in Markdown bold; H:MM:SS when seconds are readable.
**1:23:02**
